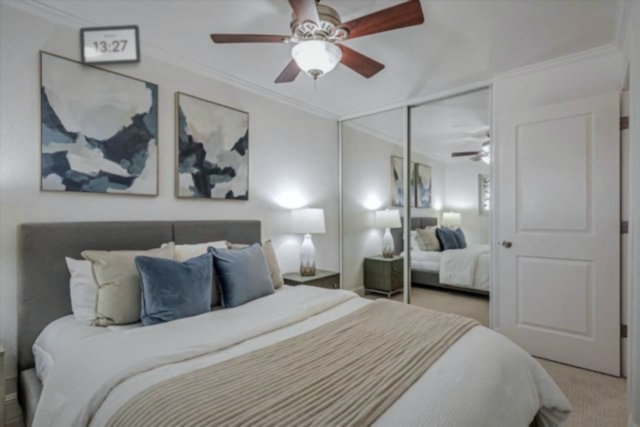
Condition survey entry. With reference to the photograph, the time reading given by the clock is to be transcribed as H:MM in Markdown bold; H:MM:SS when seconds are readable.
**13:27**
